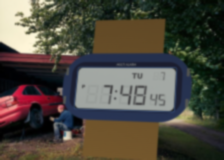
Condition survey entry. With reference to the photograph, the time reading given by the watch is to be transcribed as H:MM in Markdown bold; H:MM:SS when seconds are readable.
**7:48:45**
